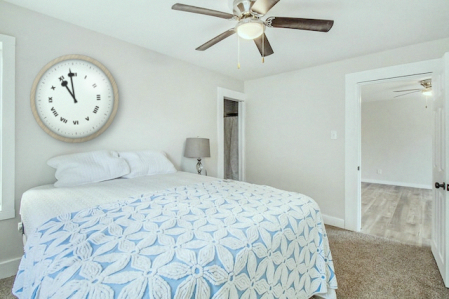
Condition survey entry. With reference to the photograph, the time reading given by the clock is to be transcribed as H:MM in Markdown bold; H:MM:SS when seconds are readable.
**10:59**
